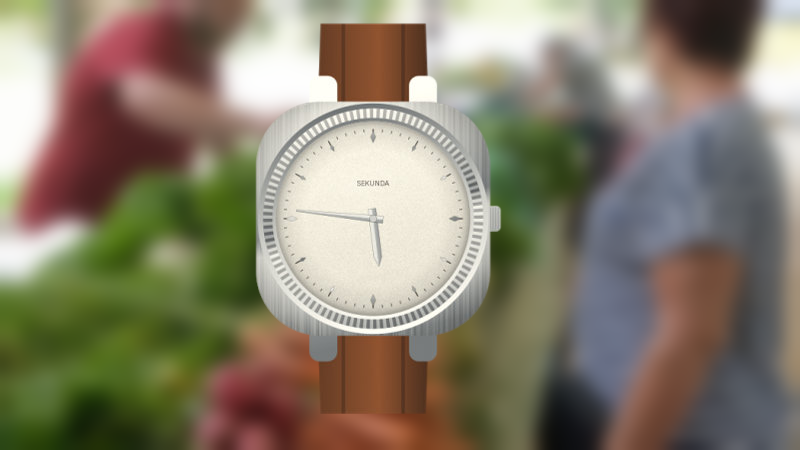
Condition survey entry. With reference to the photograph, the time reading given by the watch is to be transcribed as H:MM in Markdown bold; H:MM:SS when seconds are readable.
**5:46**
